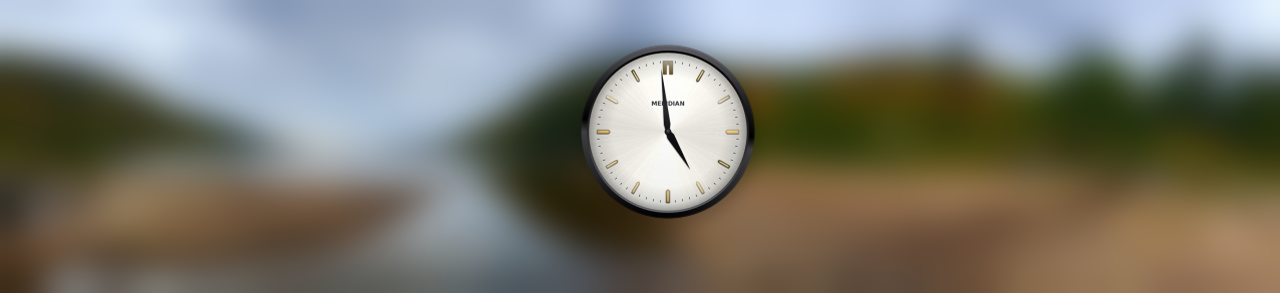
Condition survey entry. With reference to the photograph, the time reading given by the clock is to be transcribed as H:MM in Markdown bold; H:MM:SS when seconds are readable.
**4:59**
